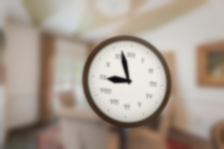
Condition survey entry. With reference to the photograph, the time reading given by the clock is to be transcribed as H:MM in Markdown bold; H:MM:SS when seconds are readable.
**8:57**
